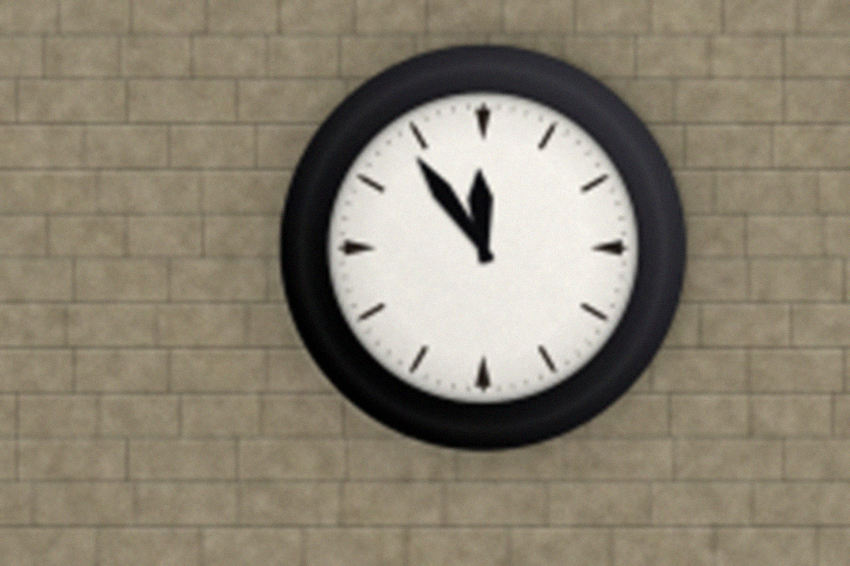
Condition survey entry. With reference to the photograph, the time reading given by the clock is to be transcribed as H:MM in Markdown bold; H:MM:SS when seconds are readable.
**11:54**
